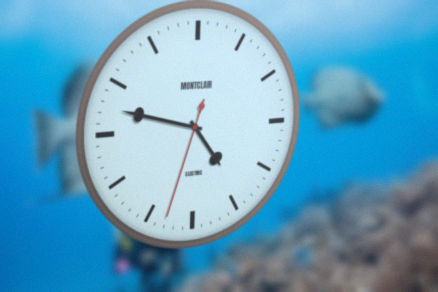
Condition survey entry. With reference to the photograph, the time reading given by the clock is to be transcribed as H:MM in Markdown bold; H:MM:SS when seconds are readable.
**4:47:33**
